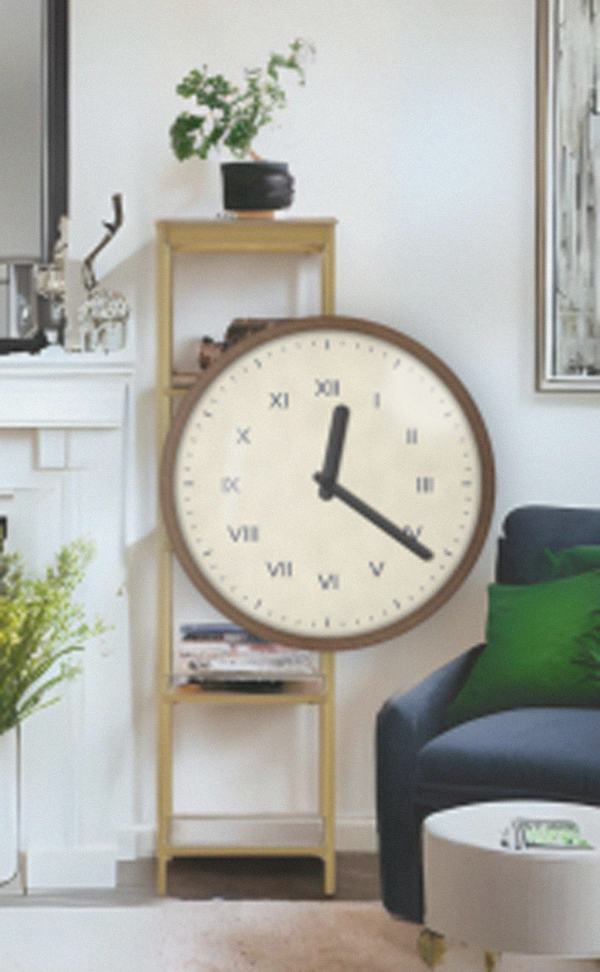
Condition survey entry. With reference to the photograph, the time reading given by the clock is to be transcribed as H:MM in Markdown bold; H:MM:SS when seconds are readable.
**12:21**
